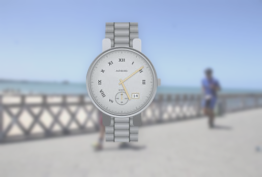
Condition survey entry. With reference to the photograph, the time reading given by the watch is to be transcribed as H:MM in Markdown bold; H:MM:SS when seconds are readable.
**5:09**
